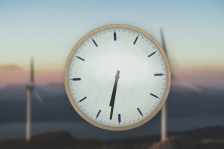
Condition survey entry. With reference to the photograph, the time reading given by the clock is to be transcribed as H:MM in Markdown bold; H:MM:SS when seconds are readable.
**6:32**
